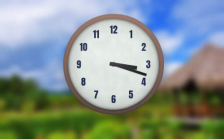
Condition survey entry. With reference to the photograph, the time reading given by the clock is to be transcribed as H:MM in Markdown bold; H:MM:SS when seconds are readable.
**3:18**
